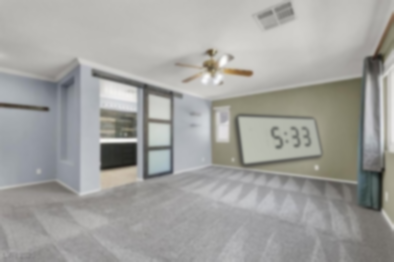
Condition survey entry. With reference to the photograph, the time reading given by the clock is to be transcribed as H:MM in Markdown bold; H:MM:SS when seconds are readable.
**5:33**
